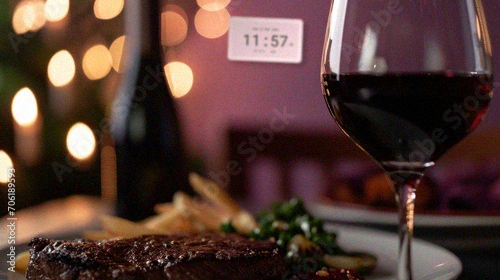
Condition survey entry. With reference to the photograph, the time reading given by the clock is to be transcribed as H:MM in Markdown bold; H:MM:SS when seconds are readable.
**11:57**
